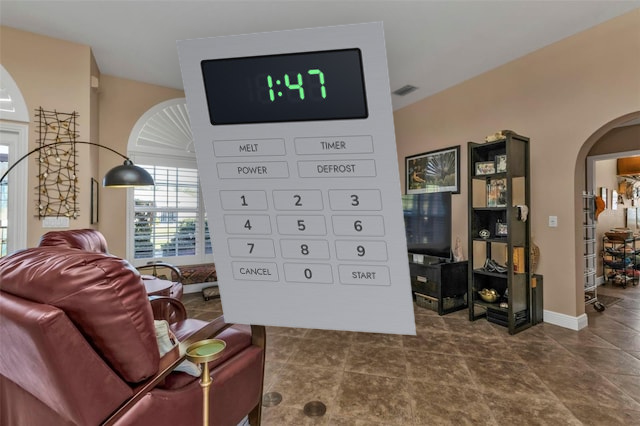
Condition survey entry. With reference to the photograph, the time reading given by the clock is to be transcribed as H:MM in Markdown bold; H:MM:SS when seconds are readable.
**1:47**
